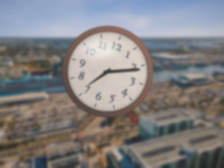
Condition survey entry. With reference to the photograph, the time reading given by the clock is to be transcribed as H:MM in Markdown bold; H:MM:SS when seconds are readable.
**7:11**
